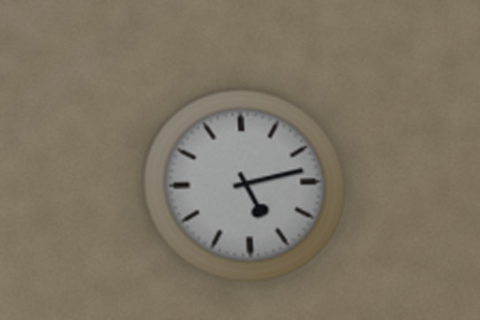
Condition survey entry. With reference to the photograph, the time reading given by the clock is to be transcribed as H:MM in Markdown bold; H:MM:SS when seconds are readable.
**5:13**
